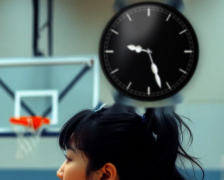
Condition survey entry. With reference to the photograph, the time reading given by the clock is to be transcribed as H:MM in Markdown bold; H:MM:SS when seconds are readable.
**9:27**
